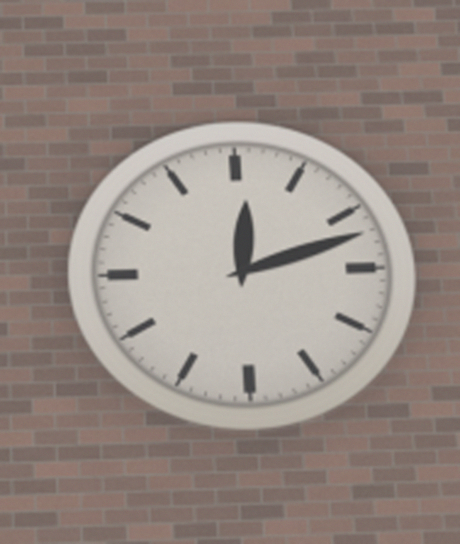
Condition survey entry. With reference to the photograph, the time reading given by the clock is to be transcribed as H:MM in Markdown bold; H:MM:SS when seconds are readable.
**12:12**
